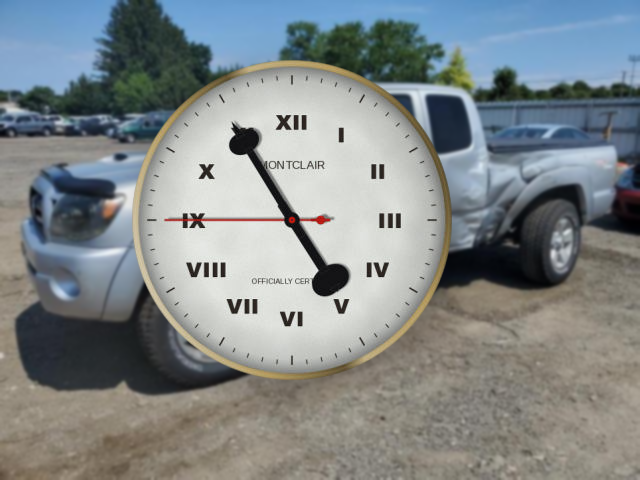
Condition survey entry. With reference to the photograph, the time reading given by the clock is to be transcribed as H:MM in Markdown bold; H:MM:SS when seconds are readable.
**4:54:45**
